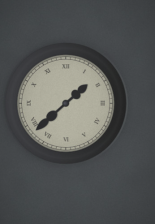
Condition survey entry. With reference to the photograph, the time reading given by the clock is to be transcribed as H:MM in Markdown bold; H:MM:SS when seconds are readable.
**1:38**
